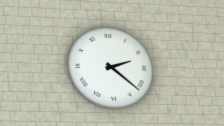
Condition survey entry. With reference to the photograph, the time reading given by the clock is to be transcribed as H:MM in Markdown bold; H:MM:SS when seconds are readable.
**2:22**
